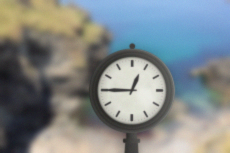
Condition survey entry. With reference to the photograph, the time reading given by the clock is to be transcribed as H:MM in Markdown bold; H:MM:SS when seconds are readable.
**12:45**
